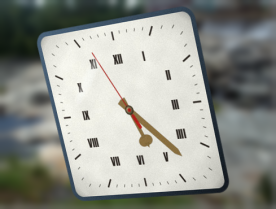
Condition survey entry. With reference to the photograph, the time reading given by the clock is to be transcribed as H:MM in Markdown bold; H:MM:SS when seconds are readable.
**5:22:56**
